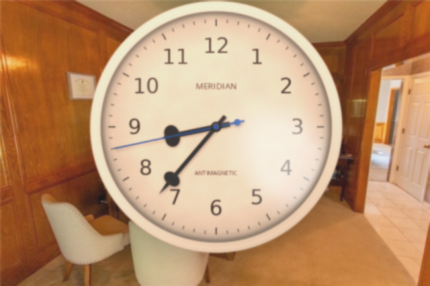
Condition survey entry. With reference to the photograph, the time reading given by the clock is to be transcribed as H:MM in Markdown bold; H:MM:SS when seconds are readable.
**8:36:43**
